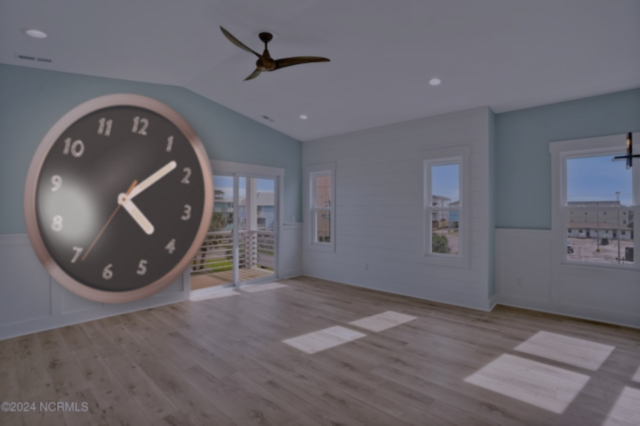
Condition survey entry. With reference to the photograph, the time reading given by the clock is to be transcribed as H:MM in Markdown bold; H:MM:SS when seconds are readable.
**4:07:34**
